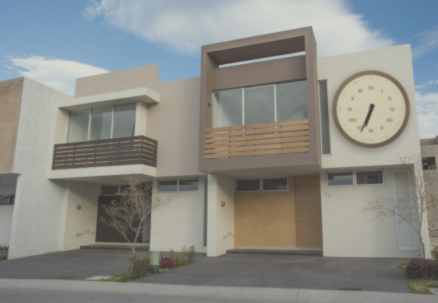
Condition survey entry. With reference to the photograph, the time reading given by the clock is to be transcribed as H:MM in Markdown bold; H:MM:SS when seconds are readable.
**6:34**
